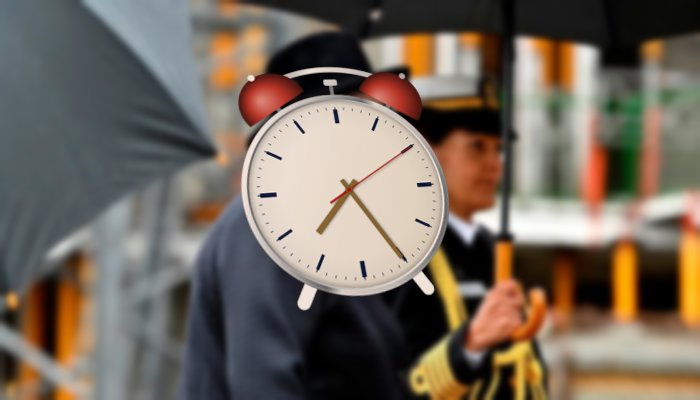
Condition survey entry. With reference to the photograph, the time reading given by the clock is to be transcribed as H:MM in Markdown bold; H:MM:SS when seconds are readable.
**7:25:10**
